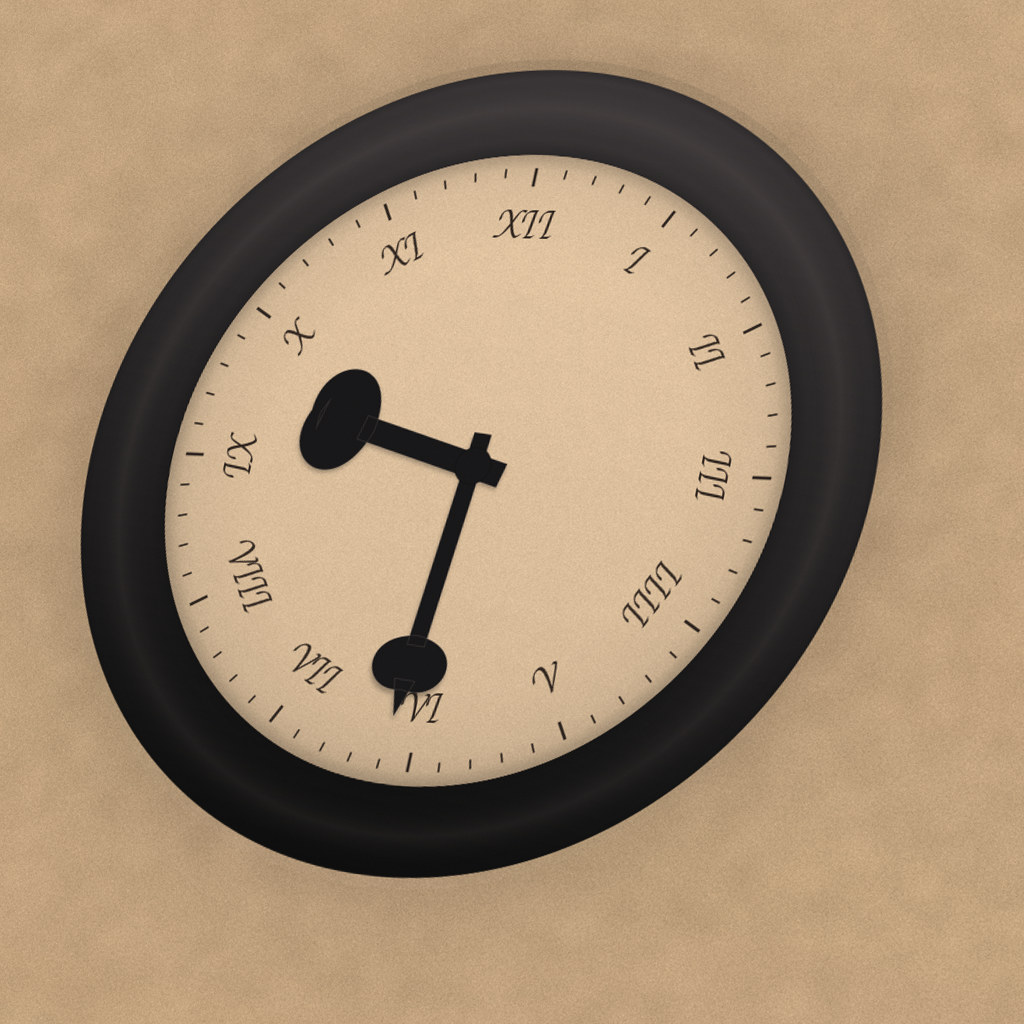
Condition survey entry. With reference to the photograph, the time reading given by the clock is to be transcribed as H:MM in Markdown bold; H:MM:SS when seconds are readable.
**9:31**
